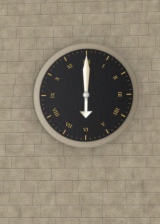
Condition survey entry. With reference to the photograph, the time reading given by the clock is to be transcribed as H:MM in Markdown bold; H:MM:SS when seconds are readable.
**6:00**
